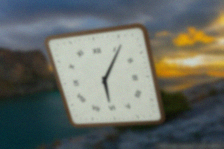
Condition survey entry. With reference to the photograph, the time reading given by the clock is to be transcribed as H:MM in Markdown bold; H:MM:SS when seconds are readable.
**6:06**
